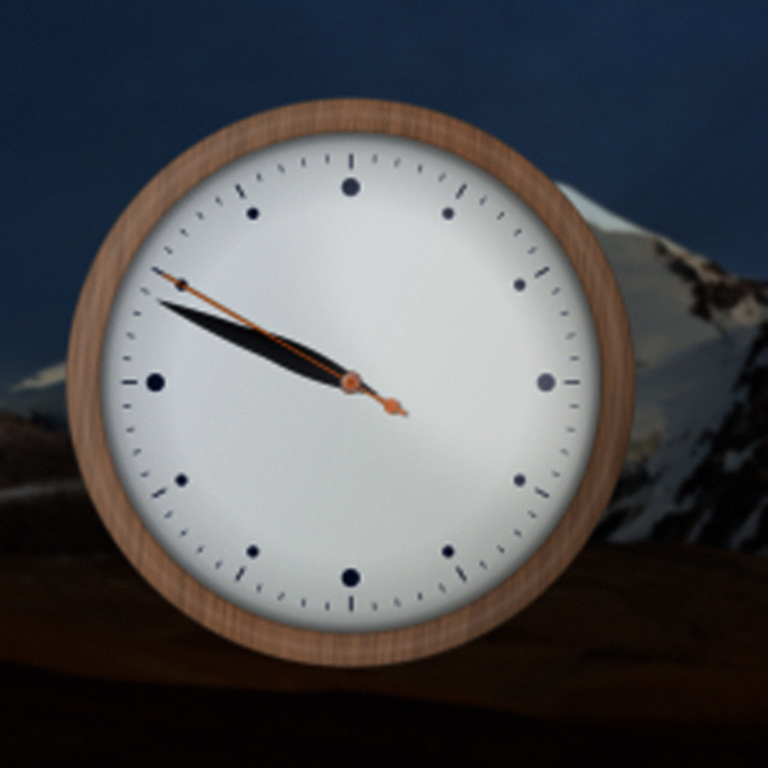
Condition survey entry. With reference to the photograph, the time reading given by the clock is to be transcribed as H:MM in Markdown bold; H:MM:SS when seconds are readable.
**9:48:50**
